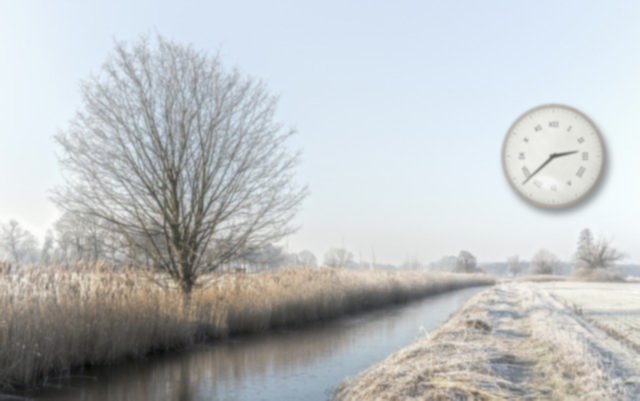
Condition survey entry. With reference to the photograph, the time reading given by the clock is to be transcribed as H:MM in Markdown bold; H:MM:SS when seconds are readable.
**2:38**
